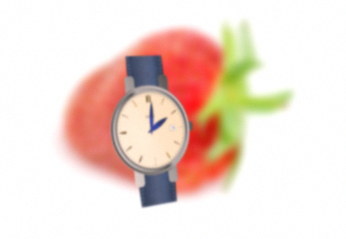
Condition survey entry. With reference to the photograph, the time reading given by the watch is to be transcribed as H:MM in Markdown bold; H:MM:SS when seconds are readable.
**2:01**
